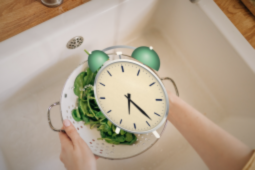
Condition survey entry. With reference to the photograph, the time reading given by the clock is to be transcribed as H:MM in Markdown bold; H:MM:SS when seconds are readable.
**6:23**
